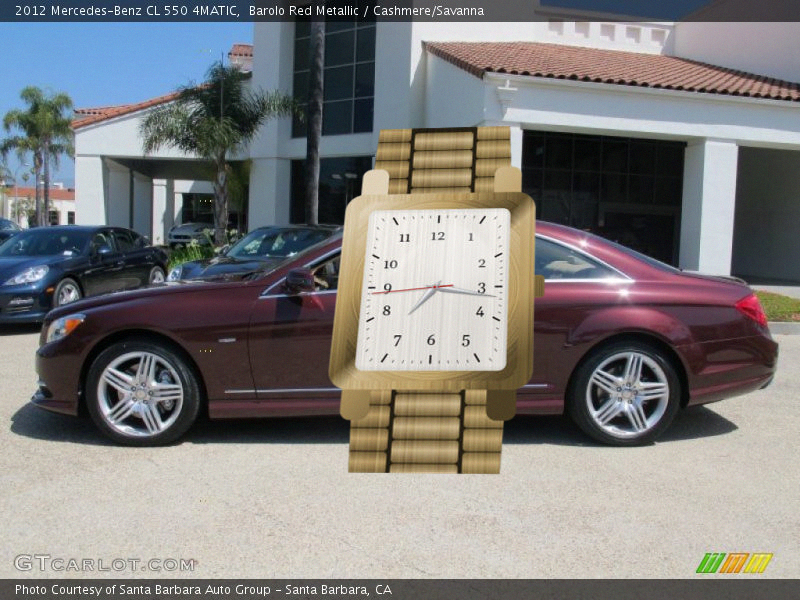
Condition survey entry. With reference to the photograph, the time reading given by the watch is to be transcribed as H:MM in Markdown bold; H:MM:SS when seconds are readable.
**7:16:44**
